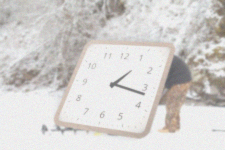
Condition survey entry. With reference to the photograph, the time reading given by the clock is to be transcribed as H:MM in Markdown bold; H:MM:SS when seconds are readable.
**1:17**
